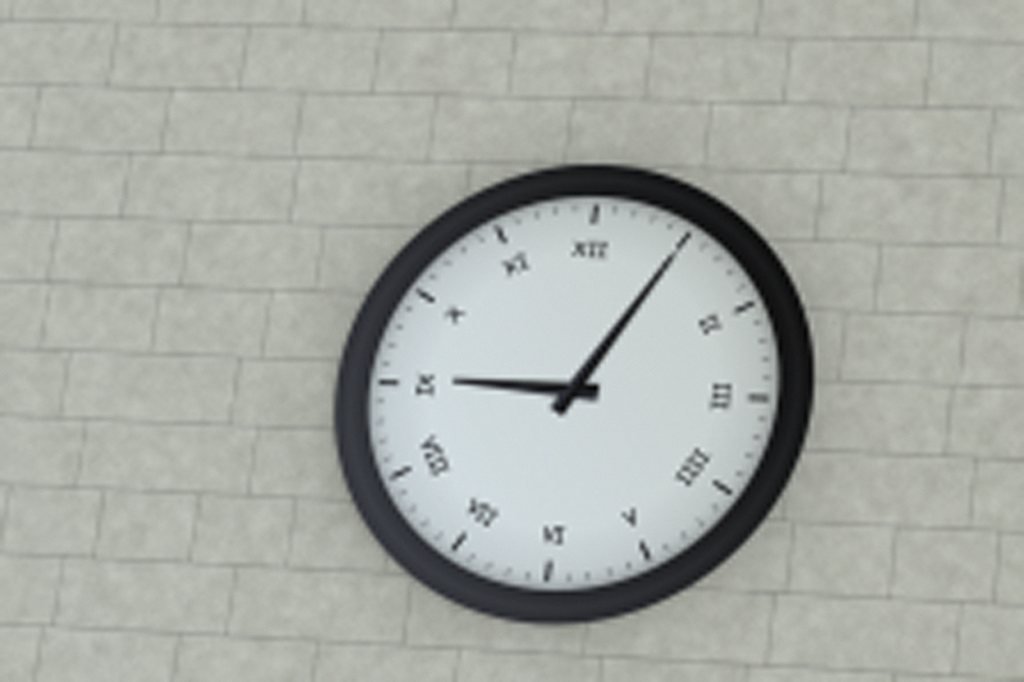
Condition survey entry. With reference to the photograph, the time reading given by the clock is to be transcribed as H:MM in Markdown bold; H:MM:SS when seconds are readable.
**9:05**
